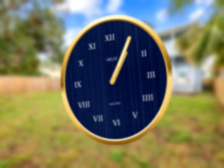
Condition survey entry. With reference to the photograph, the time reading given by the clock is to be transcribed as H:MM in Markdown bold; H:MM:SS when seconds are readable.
**1:05**
